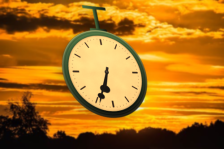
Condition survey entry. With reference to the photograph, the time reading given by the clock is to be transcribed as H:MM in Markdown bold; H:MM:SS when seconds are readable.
**6:34**
